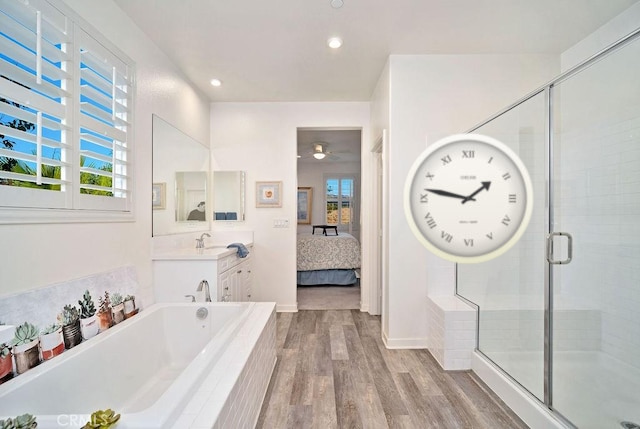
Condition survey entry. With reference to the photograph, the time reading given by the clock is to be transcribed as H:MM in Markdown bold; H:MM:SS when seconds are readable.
**1:47**
